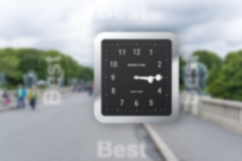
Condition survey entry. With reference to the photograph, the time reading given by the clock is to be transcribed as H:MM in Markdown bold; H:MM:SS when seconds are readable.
**3:15**
